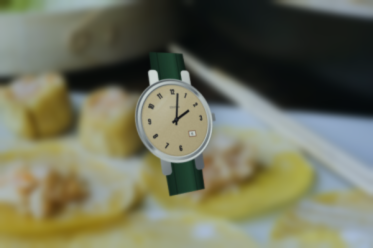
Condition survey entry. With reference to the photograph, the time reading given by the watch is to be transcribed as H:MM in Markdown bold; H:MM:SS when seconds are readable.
**2:02**
